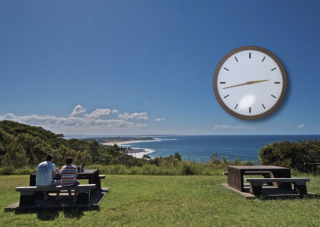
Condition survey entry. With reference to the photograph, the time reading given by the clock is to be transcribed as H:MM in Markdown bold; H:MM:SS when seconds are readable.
**2:43**
